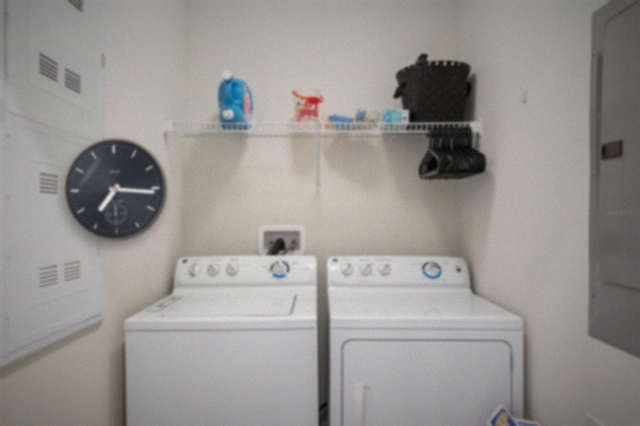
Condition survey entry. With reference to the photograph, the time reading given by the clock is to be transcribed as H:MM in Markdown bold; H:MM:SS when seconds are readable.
**7:16**
